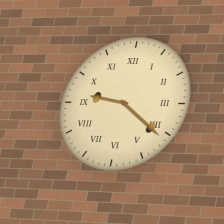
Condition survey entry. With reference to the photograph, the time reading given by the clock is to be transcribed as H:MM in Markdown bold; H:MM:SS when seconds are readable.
**9:21**
